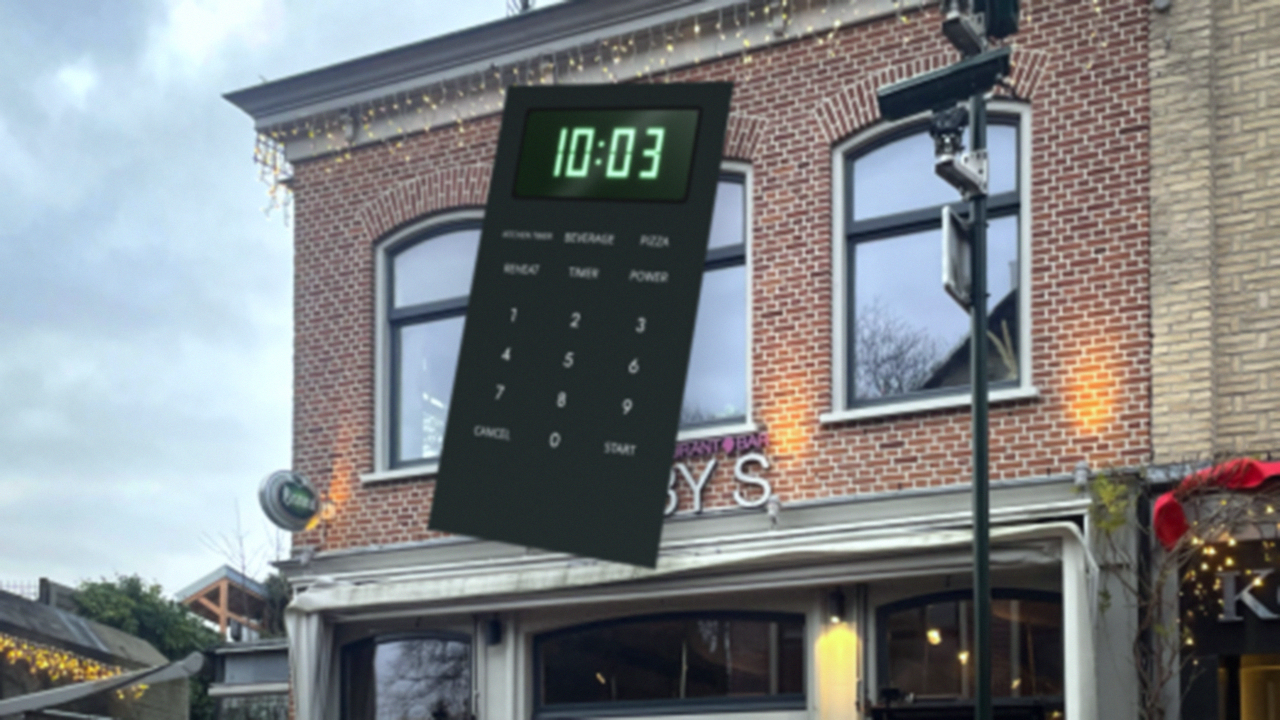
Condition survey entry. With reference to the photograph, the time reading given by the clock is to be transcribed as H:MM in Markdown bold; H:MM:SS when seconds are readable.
**10:03**
